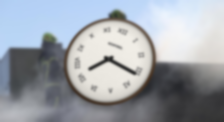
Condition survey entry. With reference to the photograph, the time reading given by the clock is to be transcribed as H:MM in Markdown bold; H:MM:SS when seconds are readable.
**7:16**
